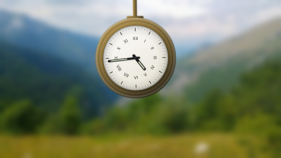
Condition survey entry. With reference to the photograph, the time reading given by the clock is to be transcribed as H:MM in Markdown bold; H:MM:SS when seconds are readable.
**4:44**
